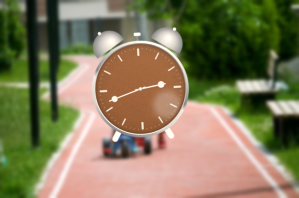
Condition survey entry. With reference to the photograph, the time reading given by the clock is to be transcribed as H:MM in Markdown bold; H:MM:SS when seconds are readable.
**2:42**
